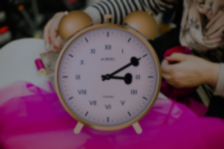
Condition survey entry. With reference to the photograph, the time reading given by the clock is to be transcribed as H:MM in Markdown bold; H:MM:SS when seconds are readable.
**3:10**
